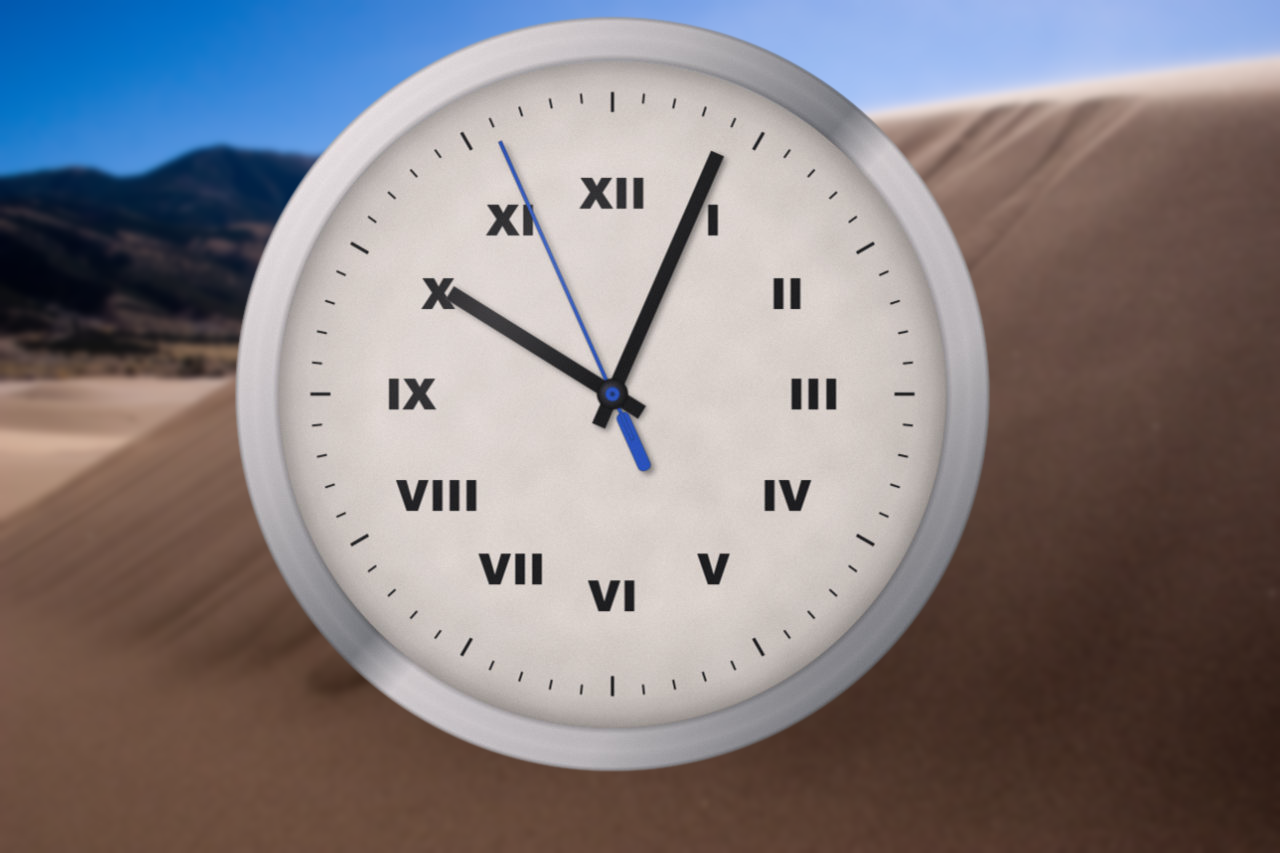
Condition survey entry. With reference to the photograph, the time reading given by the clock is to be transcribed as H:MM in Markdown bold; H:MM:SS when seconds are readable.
**10:03:56**
